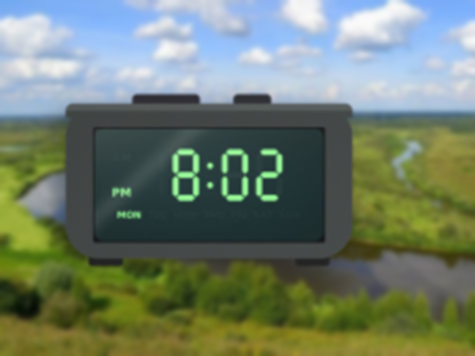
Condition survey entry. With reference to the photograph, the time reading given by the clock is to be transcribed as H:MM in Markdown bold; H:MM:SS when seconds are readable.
**8:02**
